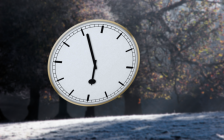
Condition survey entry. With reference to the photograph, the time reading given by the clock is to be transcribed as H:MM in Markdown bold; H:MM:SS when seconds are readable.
**5:56**
